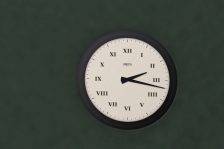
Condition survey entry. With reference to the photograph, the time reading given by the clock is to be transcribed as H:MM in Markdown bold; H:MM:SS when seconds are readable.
**2:17**
